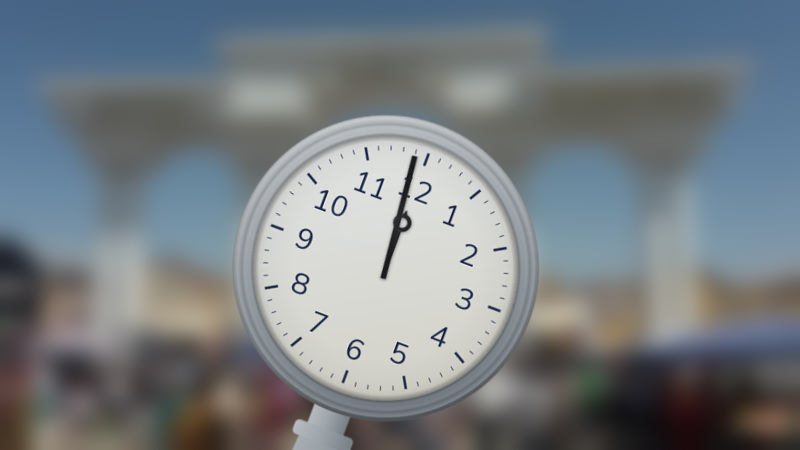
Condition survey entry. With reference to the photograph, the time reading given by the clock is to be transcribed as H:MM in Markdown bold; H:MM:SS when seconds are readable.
**11:59**
